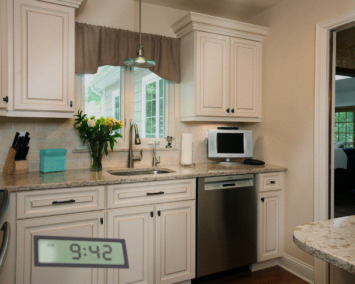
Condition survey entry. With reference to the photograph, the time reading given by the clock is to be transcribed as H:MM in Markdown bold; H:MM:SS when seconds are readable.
**9:42**
